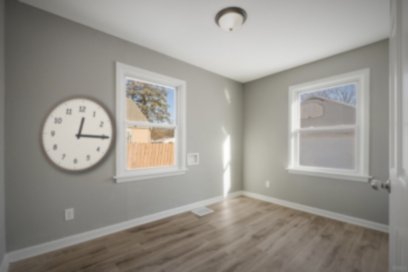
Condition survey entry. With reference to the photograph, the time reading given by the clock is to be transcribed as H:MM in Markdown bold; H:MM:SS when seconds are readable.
**12:15**
